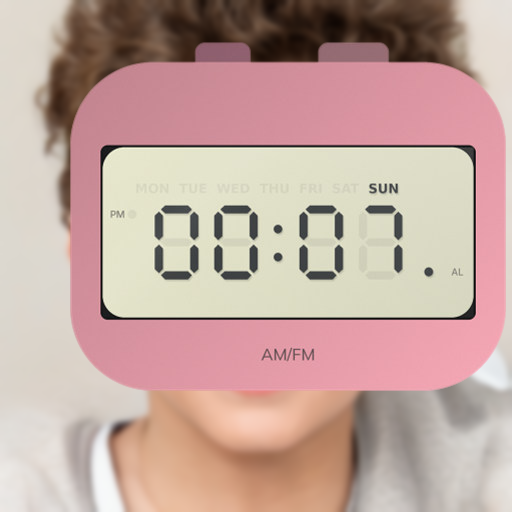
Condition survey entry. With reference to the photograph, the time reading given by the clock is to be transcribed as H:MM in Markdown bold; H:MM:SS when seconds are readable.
**0:07**
